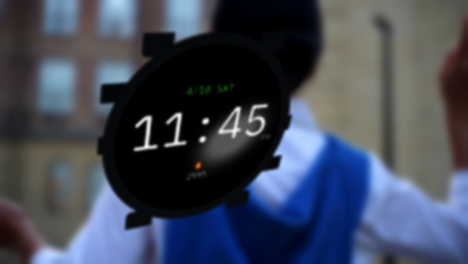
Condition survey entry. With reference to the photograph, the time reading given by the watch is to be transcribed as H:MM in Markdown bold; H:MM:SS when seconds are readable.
**11:45**
